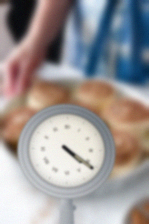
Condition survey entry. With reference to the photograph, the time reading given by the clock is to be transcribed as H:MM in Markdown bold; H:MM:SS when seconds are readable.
**4:21**
